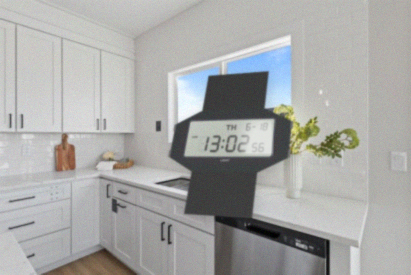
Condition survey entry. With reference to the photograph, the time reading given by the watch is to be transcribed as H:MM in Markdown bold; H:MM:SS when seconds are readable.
**13:02**
